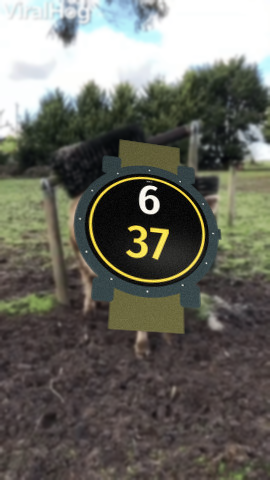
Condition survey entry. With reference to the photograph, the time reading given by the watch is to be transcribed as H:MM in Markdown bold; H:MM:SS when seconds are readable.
**6:37**
